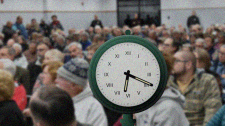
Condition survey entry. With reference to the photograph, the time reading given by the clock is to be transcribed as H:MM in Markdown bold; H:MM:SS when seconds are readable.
**6:19**
